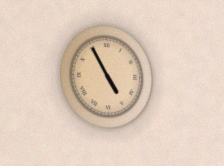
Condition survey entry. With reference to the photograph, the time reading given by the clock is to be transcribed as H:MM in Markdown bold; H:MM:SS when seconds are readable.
**4:55**
